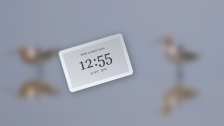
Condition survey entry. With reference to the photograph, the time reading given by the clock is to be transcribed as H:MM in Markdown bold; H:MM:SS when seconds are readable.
**12:55**
